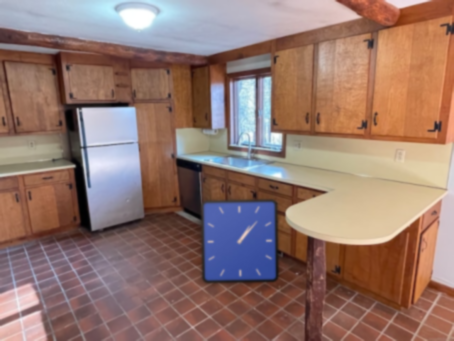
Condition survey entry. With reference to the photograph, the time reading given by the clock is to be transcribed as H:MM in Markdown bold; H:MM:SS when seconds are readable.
**1:07**
